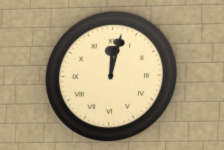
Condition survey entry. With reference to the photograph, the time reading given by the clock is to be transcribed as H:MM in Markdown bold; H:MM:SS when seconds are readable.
**12:02**
